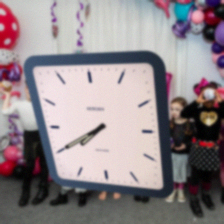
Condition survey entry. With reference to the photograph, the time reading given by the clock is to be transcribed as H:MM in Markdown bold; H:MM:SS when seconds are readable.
**7:40**
